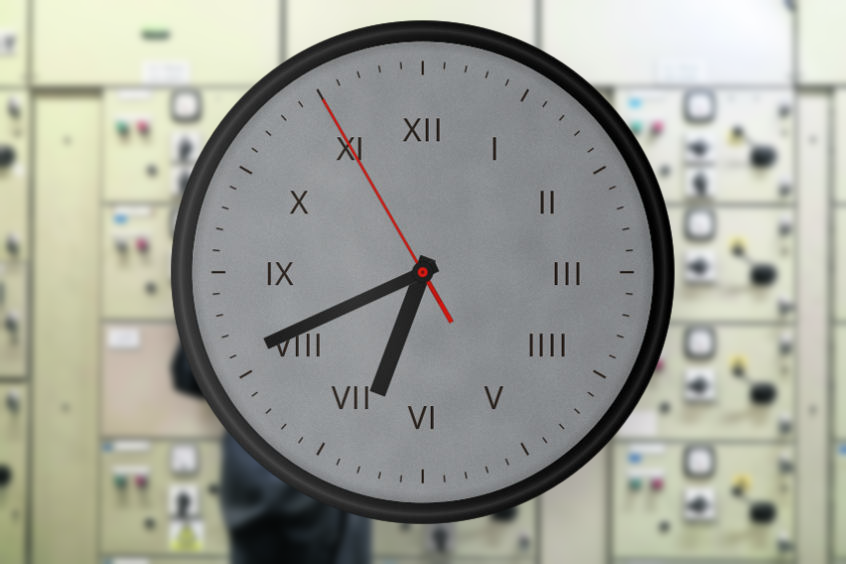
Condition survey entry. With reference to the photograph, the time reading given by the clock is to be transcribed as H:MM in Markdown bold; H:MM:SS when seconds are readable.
**6:40:55**
